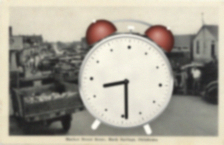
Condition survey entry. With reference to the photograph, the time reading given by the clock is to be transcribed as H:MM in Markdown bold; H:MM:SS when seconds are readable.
**8:29**
